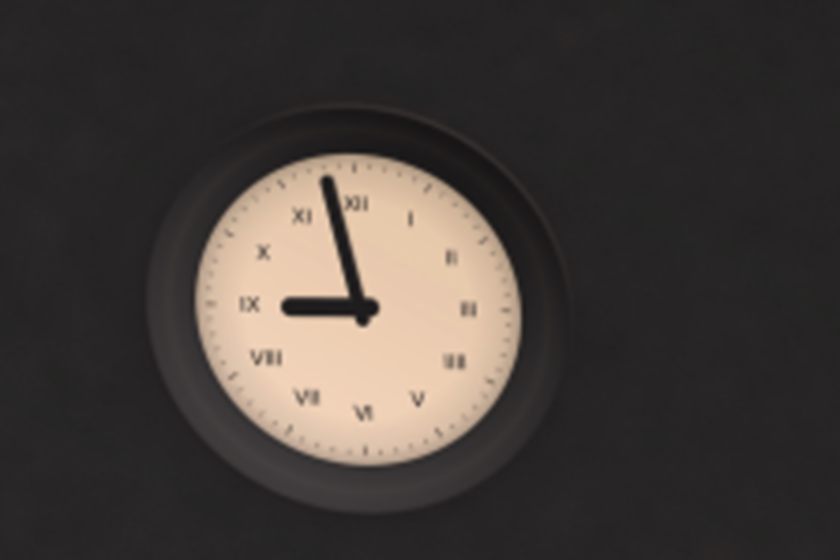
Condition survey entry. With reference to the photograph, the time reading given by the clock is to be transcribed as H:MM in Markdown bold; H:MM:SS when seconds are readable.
**8:58**
